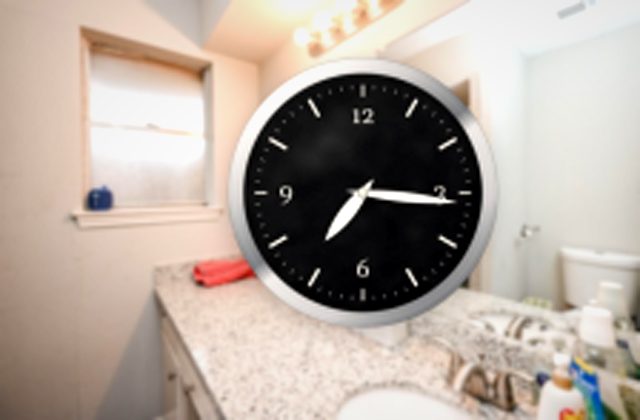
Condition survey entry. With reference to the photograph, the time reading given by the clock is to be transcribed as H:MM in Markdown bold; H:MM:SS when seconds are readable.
**7:16**
